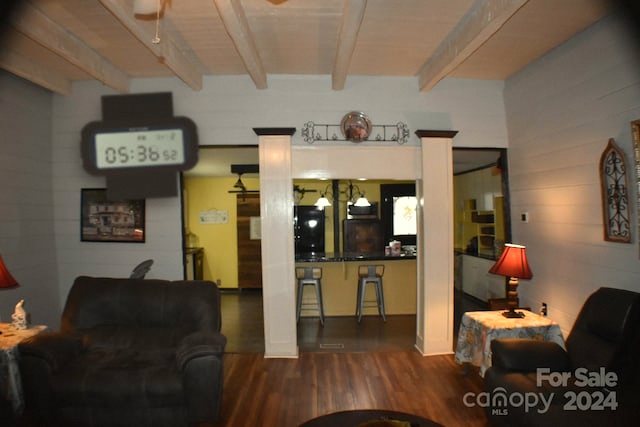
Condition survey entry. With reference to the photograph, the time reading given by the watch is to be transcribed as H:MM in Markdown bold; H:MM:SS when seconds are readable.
**5:36**
